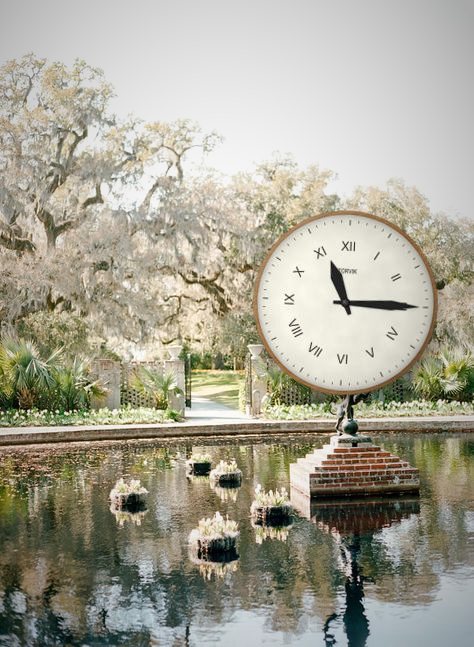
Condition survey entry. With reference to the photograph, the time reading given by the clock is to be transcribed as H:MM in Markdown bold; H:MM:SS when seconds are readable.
**11:15**
